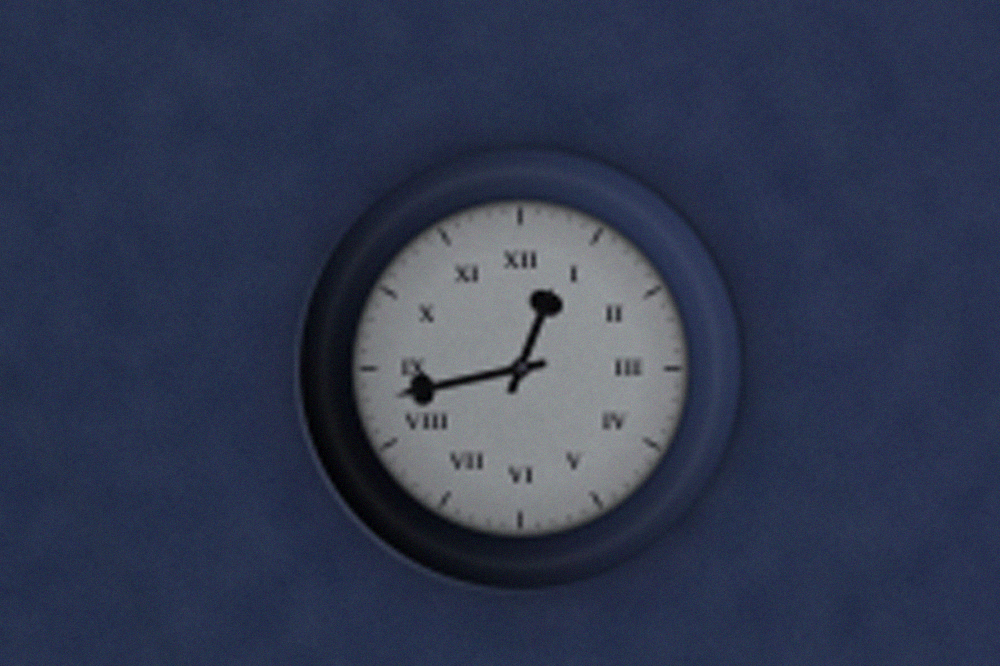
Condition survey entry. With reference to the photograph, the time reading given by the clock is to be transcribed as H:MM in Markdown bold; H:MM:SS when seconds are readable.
**12:43**
